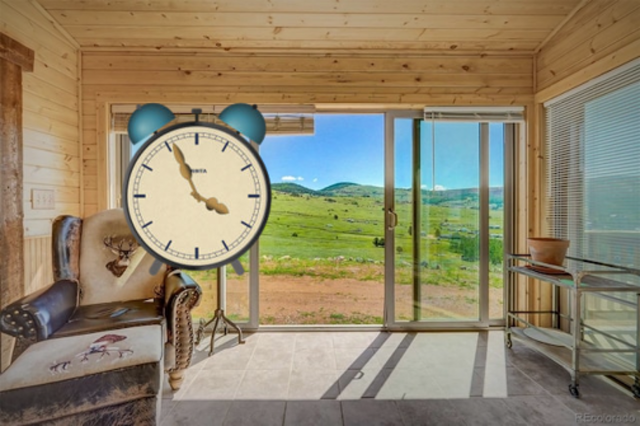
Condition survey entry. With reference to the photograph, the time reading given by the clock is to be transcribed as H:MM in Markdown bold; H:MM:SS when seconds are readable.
**3:56**
